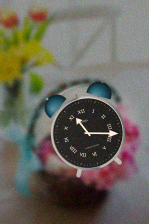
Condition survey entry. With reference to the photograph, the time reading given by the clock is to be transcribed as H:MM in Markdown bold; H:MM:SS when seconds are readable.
**11:18**
